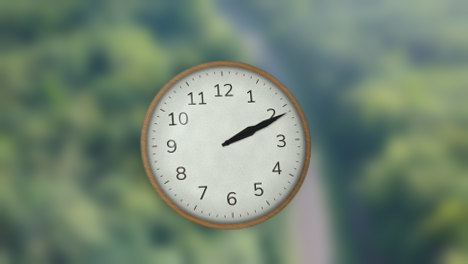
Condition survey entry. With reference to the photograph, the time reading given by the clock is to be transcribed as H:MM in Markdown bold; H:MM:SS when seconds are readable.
**2:11**
